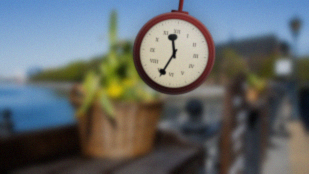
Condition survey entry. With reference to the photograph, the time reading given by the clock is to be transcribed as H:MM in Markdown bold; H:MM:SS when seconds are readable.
**11:34**
